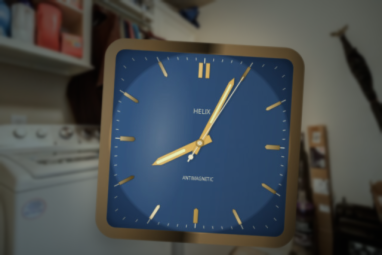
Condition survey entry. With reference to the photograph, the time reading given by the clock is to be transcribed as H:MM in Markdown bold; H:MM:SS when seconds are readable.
**8:04:05**
